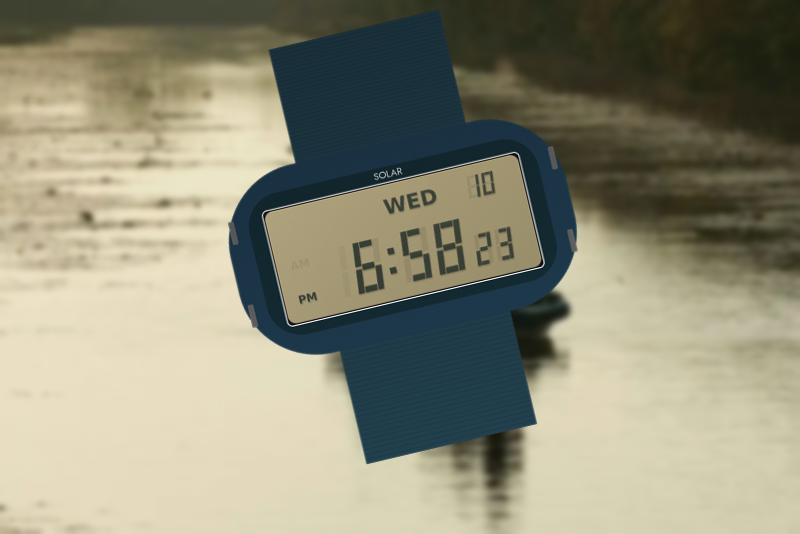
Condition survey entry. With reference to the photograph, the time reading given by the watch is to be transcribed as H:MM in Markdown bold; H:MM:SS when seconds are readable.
**6:58:23**
